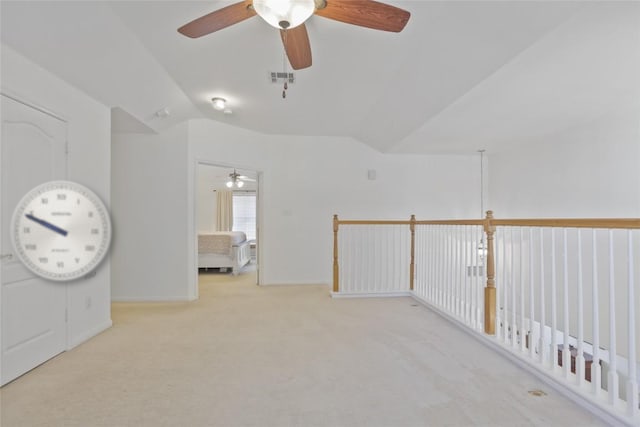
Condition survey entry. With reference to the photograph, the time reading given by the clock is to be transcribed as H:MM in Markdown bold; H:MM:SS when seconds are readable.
**9:49**
